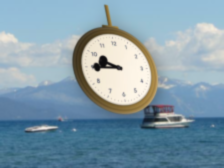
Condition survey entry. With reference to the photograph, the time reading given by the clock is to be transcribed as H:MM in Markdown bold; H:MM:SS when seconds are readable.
**9:45**
